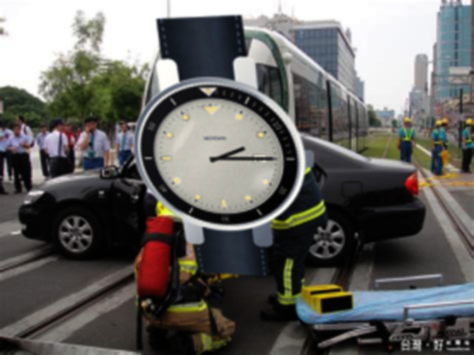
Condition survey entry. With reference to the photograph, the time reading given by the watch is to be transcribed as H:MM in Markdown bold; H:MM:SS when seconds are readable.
**2:15**
